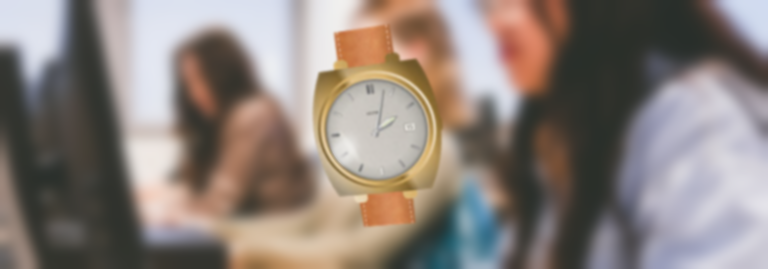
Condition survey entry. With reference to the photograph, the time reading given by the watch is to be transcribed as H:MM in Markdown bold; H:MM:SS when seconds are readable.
**2:03**
